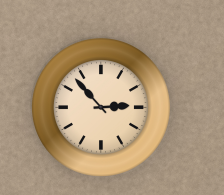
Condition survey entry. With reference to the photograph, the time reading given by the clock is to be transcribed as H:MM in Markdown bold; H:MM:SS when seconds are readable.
**2:53**
